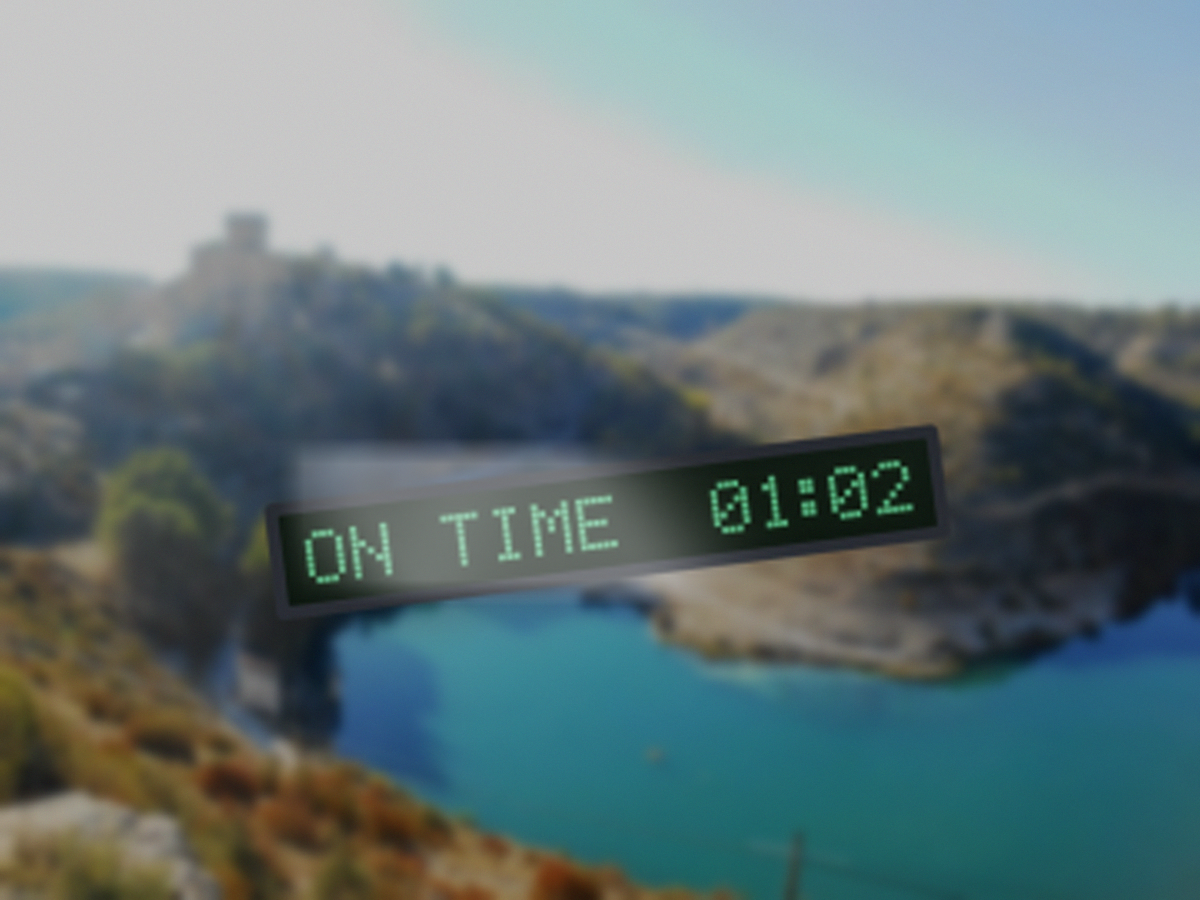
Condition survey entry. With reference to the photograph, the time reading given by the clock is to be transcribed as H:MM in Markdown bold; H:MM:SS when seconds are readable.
**1:02**
